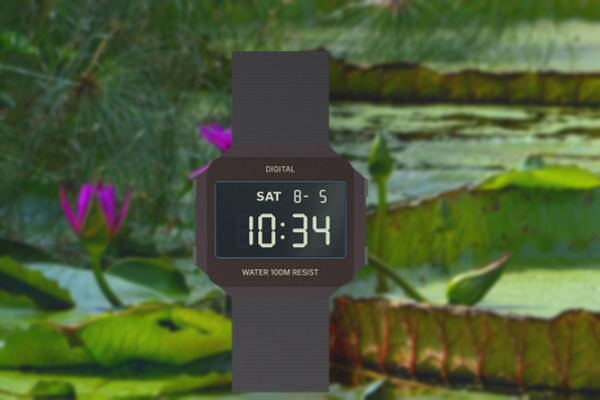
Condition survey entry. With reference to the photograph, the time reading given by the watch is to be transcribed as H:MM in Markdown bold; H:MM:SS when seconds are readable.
**10:34**
